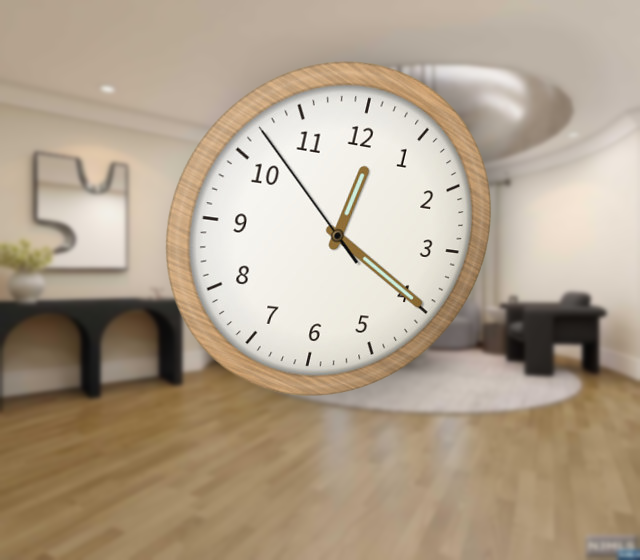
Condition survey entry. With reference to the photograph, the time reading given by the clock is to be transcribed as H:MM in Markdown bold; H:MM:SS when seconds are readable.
**12:19:52**
